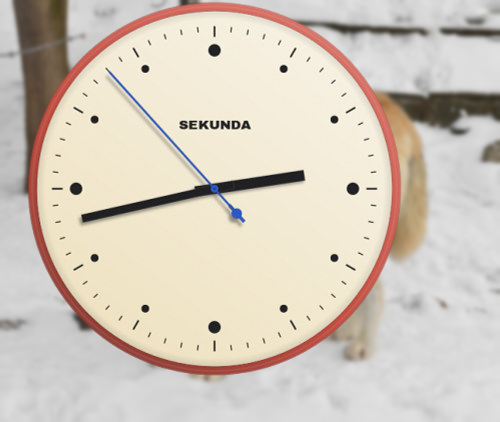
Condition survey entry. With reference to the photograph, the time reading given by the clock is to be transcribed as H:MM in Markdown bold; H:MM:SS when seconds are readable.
**2:42:53**
